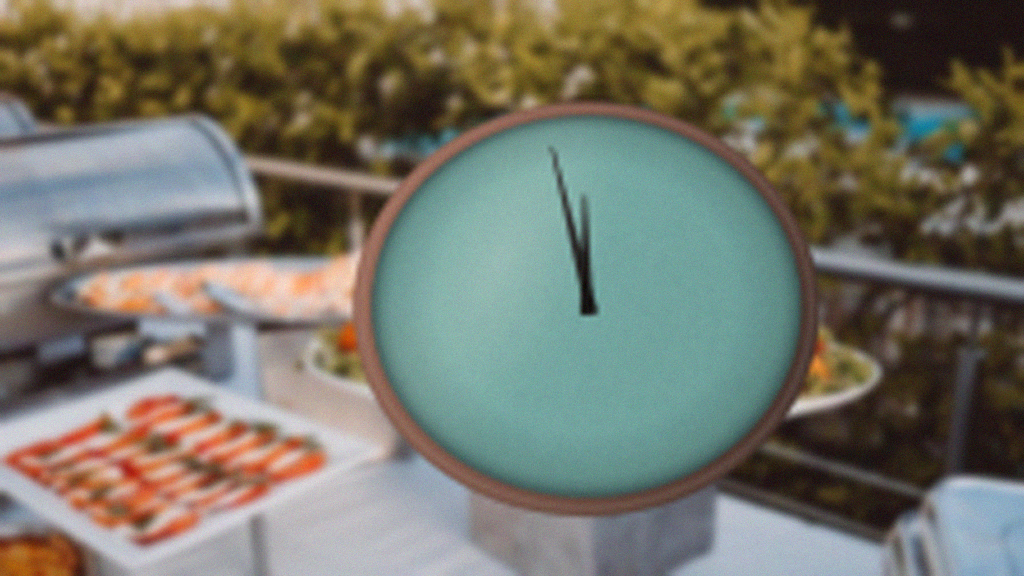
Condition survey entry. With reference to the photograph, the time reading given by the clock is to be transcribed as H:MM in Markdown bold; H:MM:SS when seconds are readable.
**11:58**
